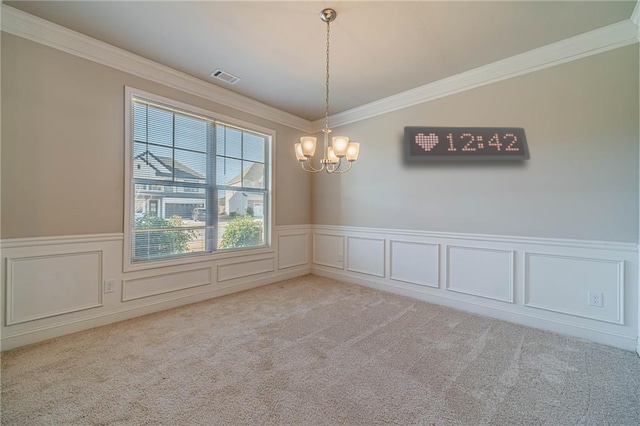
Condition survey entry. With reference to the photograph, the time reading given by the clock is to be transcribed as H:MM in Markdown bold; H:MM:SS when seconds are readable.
**12:42**
